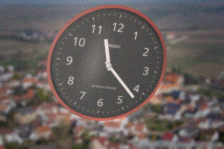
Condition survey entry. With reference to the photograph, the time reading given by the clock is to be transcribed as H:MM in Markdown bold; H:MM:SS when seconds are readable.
**11:22**
